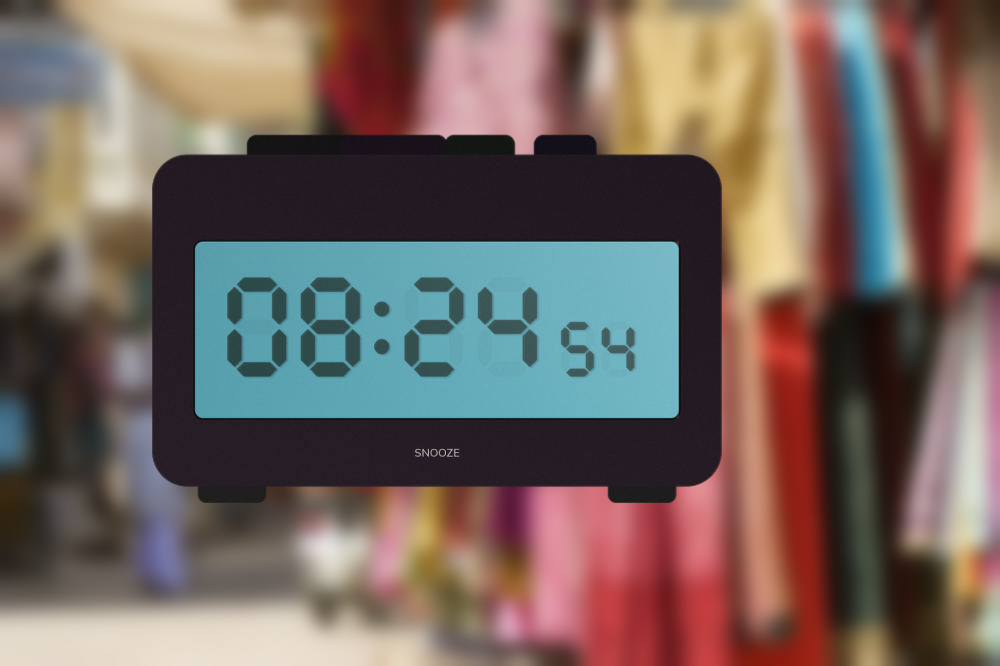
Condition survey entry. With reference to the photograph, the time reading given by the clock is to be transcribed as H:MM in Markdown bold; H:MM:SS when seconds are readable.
**8:24:54**
